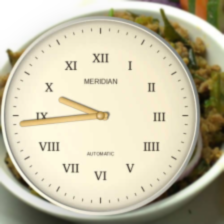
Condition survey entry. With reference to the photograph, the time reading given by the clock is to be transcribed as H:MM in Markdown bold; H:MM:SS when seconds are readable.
**9:44**
